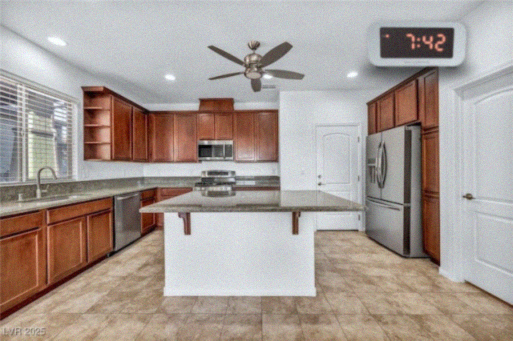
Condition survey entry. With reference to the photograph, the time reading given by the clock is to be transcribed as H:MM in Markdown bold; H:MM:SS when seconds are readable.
**7:42**
